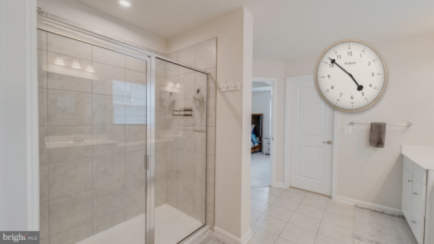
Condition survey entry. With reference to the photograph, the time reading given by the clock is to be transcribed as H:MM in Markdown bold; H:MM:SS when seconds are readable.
**4:52**
